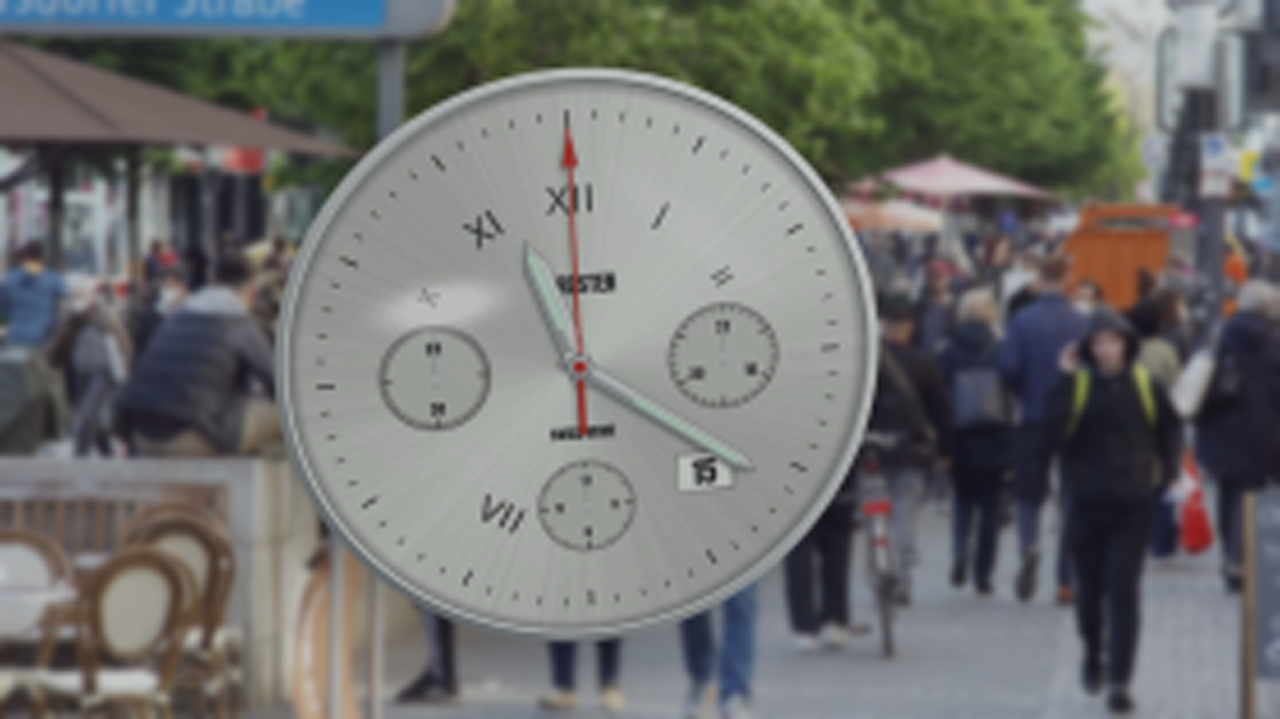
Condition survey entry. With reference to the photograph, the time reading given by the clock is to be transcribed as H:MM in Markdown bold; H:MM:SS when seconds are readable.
**11:21**
